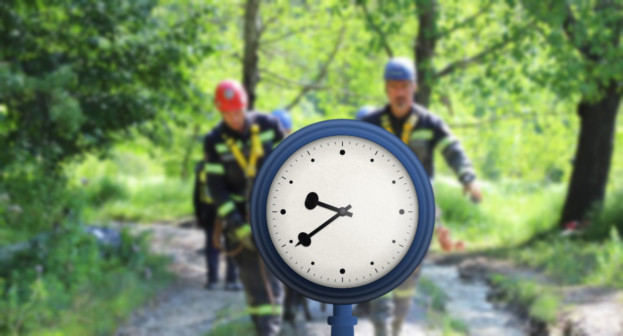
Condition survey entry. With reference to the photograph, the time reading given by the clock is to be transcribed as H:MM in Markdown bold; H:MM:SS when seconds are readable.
**9:39**
